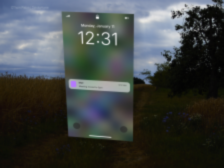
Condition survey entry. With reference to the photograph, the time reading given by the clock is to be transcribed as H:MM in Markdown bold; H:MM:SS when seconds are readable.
**12:31**
